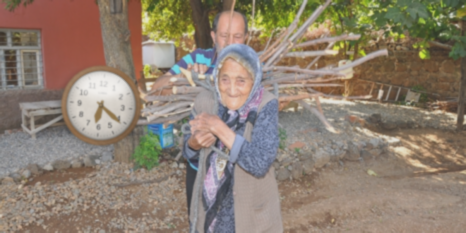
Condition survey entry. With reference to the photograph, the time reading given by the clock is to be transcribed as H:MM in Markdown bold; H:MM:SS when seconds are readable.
**6:21**
